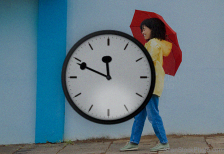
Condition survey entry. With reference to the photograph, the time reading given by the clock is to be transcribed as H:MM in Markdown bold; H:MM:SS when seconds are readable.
**11:49**
